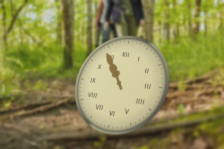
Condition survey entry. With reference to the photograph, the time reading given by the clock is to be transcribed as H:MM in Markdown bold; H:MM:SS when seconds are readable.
**10:54**
